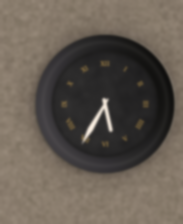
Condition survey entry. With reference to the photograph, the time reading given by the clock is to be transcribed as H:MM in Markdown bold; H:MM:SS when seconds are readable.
**5:35**
